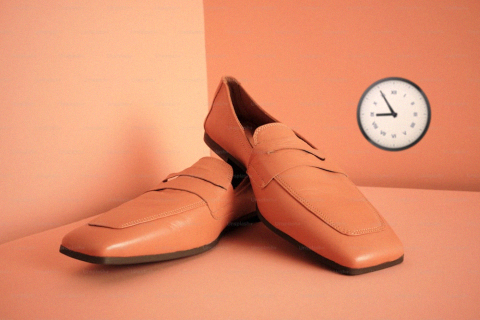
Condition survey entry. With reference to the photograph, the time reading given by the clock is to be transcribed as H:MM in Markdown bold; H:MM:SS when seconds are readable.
**8:55**
